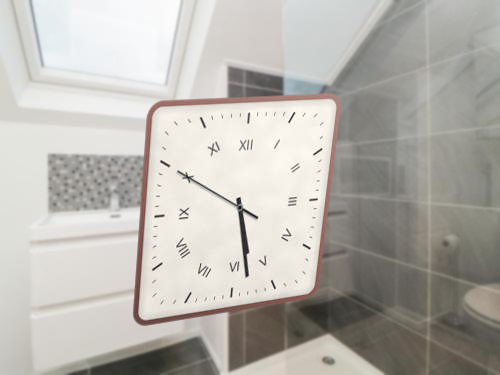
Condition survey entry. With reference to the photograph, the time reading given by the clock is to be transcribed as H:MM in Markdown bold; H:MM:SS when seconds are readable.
**5:27:50**
